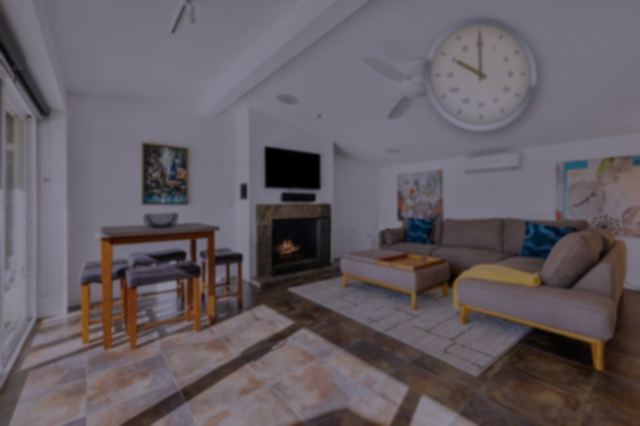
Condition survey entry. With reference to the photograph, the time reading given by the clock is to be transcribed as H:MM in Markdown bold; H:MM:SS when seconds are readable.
**10:00**
